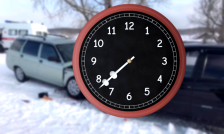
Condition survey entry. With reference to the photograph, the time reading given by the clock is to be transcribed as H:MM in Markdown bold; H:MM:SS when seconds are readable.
**7:38**
